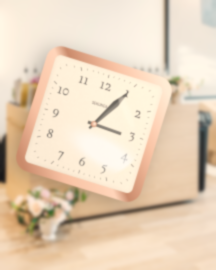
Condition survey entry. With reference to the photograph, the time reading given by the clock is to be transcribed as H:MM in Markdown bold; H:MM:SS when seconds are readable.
**3:05**
